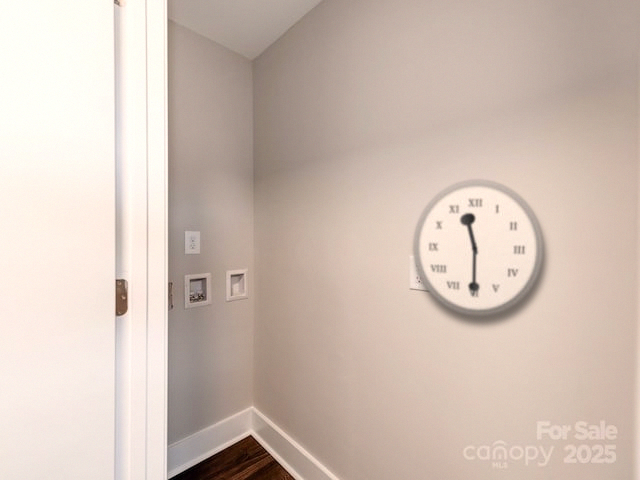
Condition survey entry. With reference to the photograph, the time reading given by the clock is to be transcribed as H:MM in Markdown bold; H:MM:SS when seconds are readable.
**11:30**
